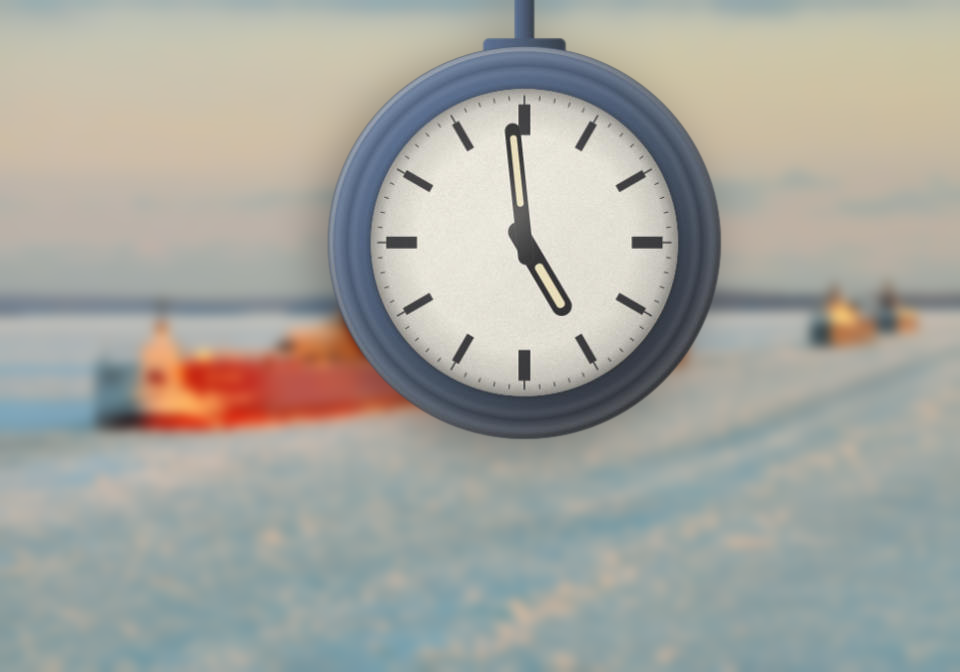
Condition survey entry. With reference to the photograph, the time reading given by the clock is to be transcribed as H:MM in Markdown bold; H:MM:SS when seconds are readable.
**4:59**
